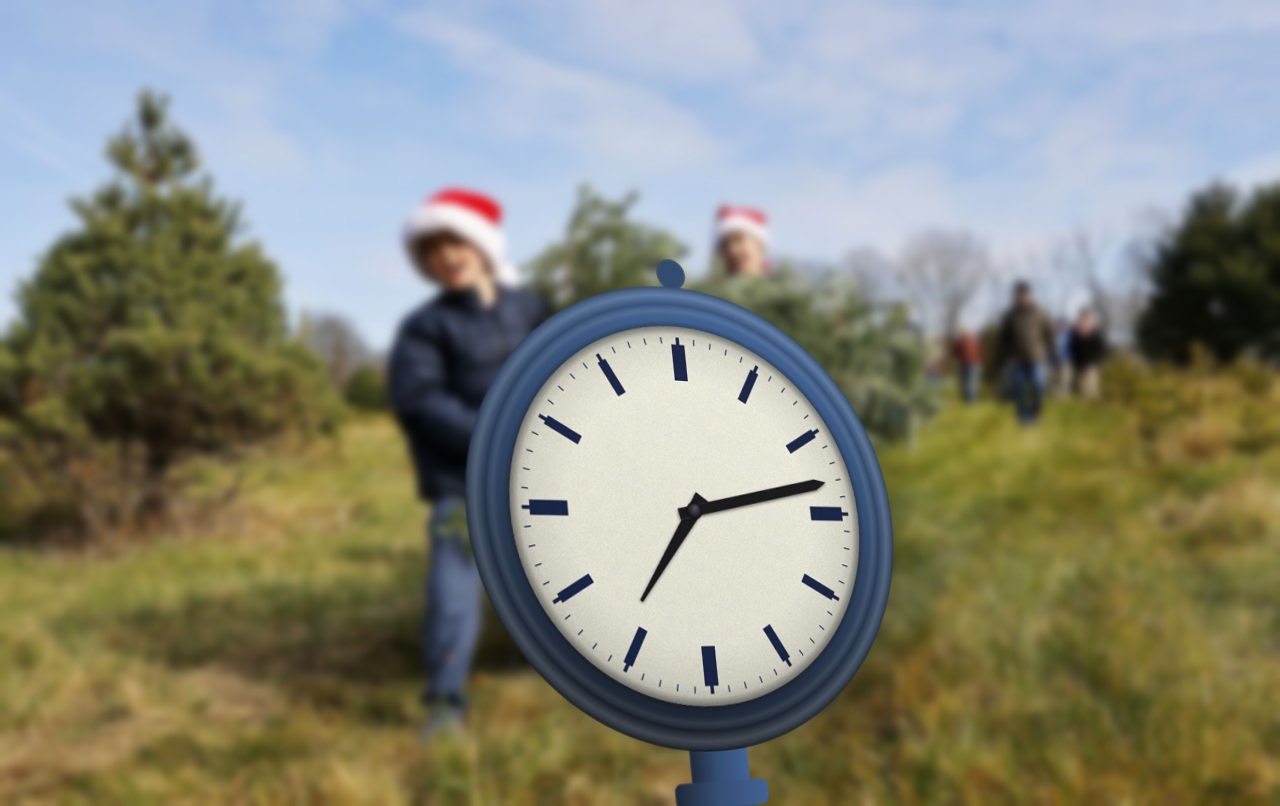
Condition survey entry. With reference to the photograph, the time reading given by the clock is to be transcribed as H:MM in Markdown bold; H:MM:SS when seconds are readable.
**7:13**
